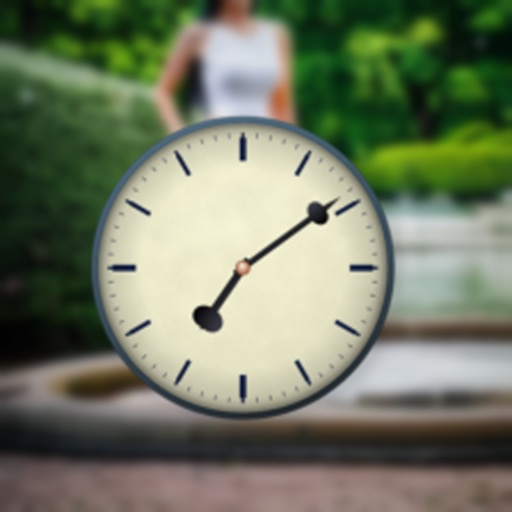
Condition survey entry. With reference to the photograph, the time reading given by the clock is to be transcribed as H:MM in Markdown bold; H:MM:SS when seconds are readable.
**7:09**
